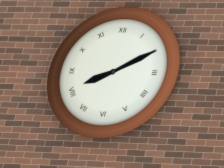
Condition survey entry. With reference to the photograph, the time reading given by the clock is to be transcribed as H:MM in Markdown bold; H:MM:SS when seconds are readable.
**8:10**
